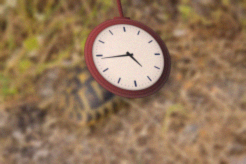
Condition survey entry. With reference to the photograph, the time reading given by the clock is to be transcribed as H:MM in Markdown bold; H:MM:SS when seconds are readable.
**4:44**
